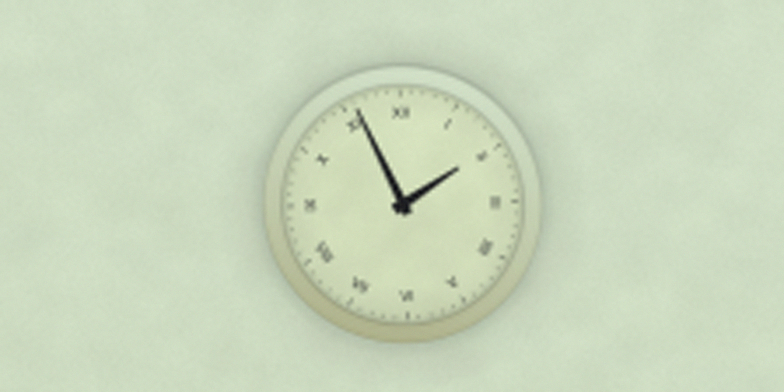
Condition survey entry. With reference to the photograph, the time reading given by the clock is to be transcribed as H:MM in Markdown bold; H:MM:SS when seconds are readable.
**1:56**
